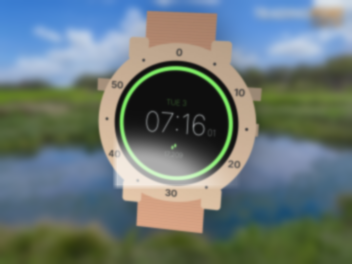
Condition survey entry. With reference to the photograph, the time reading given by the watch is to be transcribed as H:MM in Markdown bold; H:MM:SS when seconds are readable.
**7:16**
